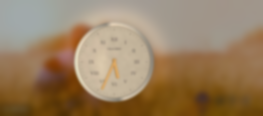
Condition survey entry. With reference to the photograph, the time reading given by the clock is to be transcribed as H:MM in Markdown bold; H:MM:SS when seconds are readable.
**5:34**
